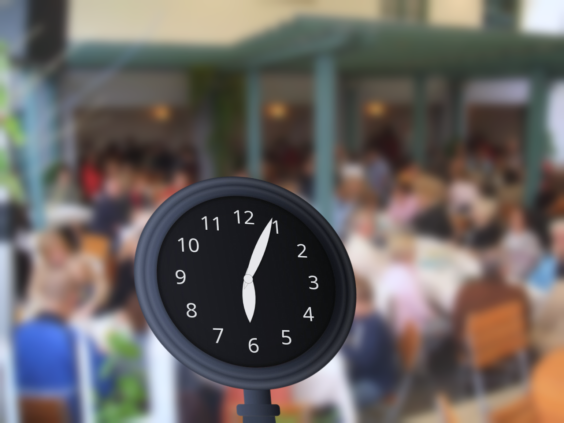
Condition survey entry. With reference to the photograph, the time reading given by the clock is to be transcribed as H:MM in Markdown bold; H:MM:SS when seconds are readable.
**6:04**
